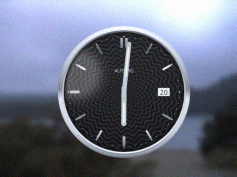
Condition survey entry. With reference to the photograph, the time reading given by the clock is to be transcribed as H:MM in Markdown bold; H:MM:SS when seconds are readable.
**6:01**
